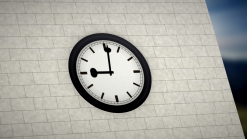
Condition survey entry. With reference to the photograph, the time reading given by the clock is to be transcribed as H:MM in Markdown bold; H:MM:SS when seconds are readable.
**9:01**
